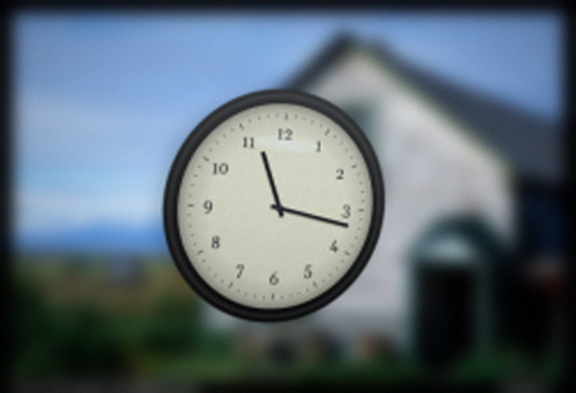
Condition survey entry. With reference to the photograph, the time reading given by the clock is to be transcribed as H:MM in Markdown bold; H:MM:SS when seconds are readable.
**11:17**
